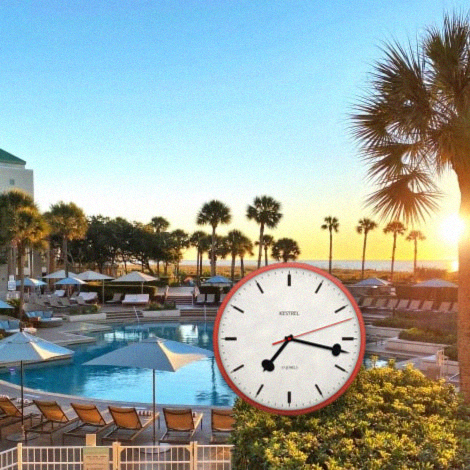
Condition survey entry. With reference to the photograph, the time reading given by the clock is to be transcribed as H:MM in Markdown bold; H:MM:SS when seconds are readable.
**7:17:12**
